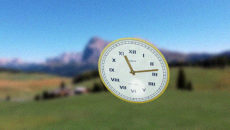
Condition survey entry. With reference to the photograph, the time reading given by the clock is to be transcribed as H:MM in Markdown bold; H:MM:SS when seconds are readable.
**11:13**
